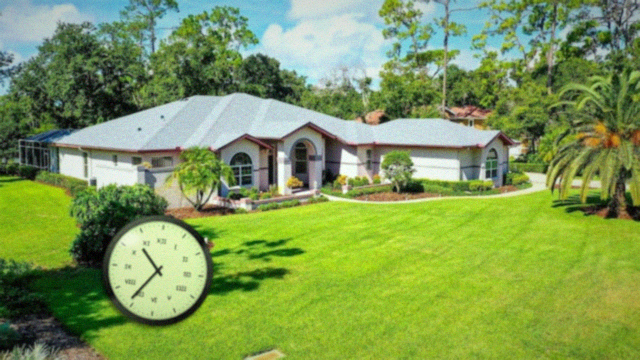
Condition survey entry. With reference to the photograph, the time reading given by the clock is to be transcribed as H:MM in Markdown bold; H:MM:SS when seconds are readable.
**10:36**
